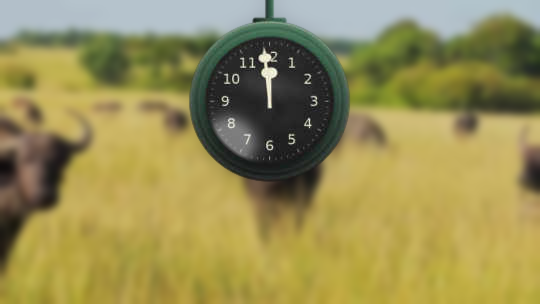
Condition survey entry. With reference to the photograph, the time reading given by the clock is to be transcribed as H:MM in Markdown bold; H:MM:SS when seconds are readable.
**11:59**
